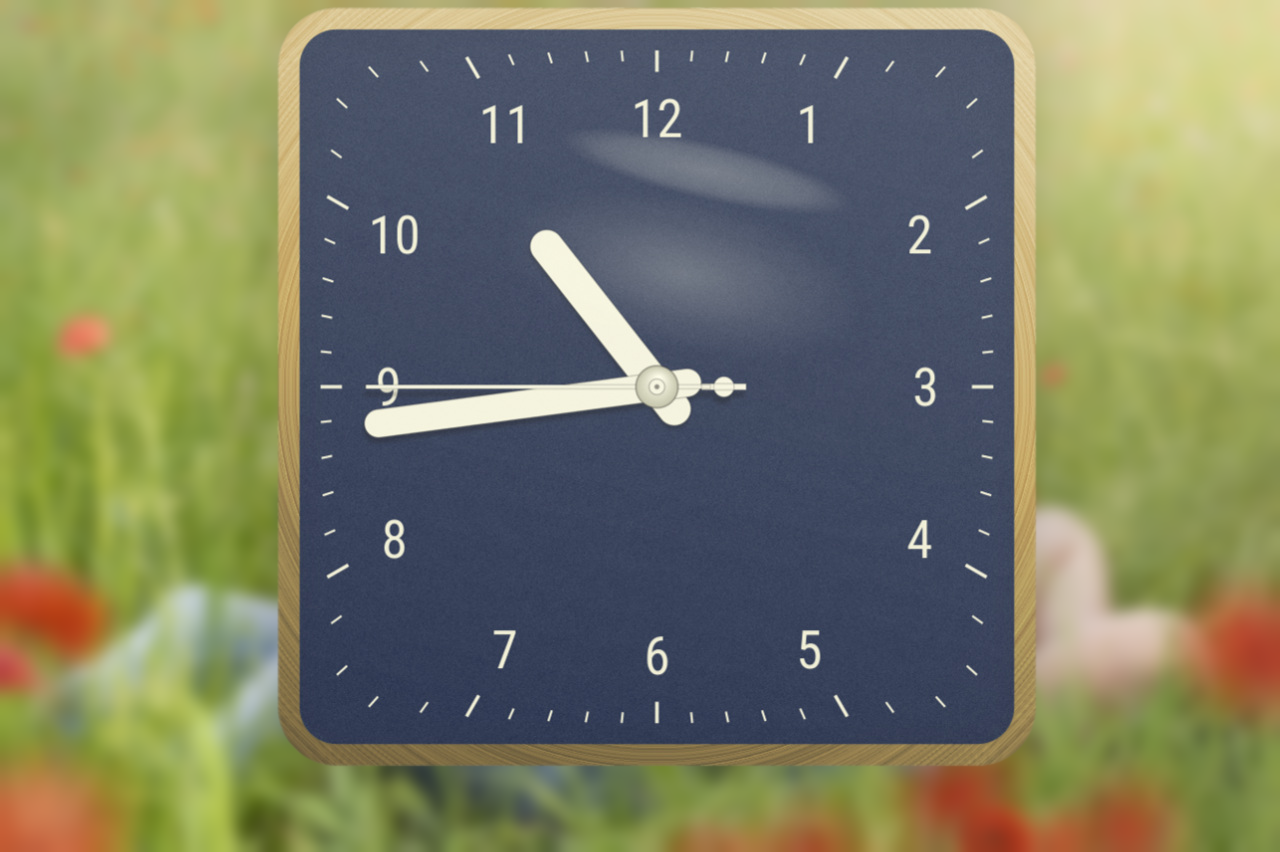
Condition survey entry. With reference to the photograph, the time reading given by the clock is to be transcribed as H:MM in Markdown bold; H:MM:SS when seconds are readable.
**10:43:45**
